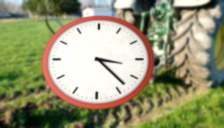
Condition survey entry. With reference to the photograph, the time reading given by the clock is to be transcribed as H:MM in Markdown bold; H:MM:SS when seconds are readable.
**3:23**
